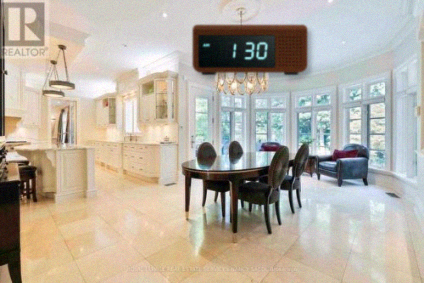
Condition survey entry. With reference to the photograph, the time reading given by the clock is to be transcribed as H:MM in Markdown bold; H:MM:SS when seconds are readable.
**1:30**
